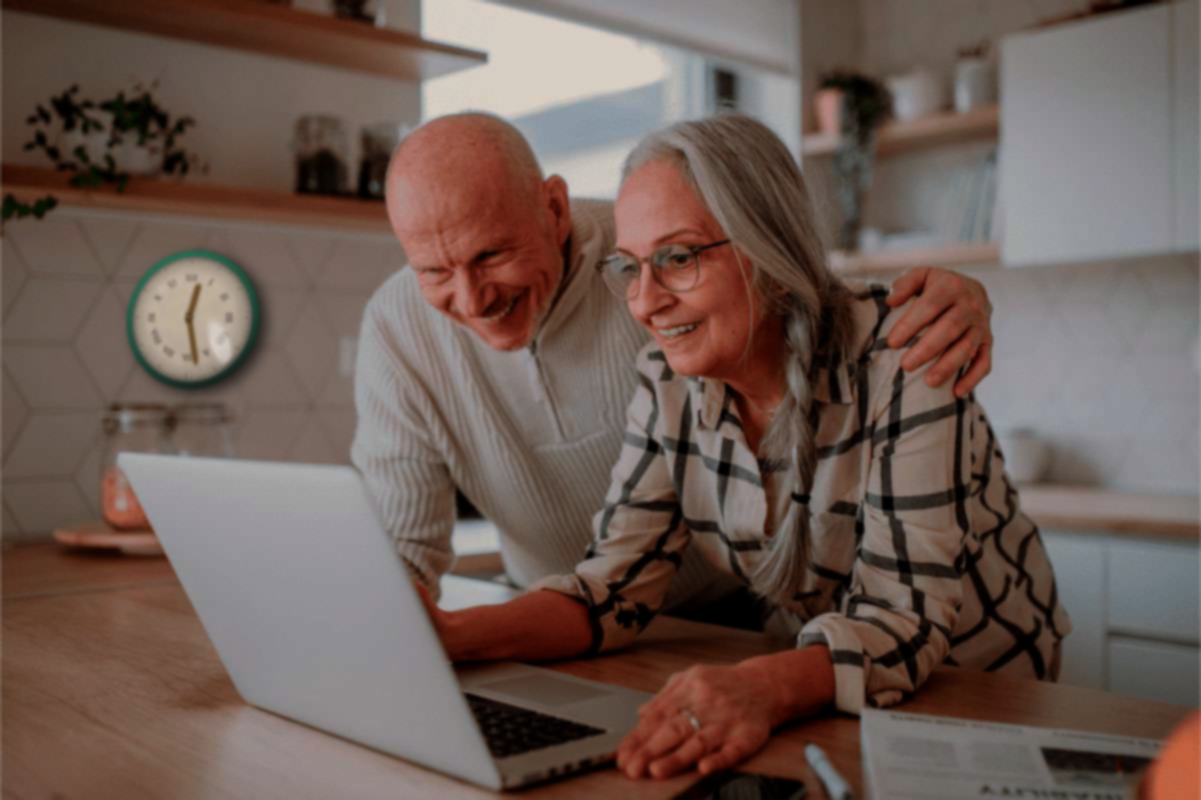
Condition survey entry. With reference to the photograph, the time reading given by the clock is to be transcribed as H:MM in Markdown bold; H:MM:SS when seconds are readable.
**12:28**
